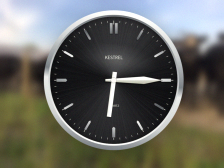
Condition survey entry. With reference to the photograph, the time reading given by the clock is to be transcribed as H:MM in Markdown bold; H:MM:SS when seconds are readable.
**6:15**
